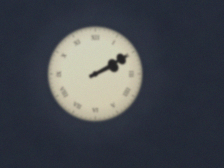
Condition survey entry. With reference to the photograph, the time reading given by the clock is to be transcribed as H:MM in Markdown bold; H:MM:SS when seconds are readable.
**2:10**
